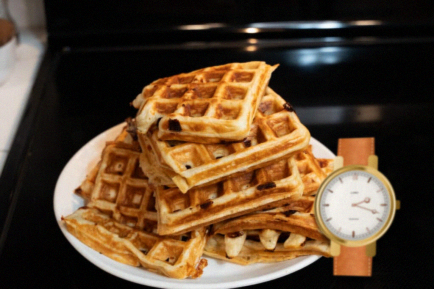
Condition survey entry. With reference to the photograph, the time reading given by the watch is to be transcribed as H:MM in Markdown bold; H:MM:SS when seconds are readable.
**2:18**
